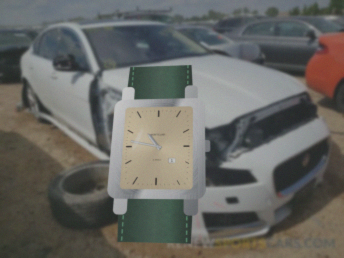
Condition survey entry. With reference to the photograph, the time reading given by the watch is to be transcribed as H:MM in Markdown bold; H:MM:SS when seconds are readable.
**10:47**
